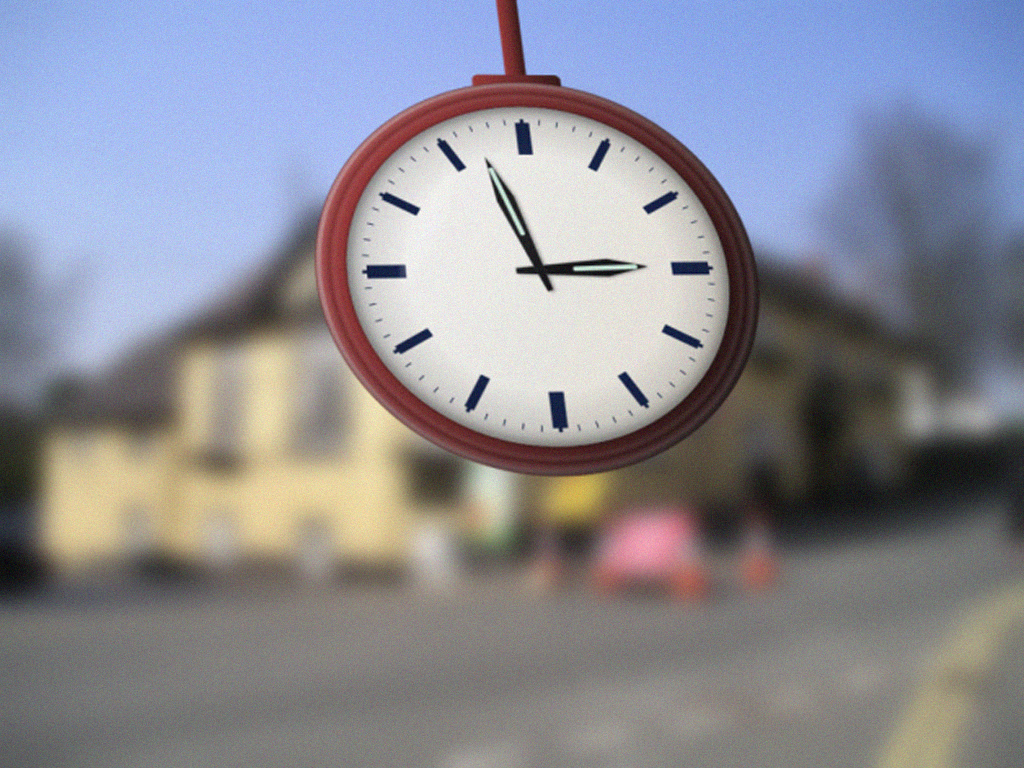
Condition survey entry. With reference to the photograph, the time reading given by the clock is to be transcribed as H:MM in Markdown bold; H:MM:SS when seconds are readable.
**2:57**
